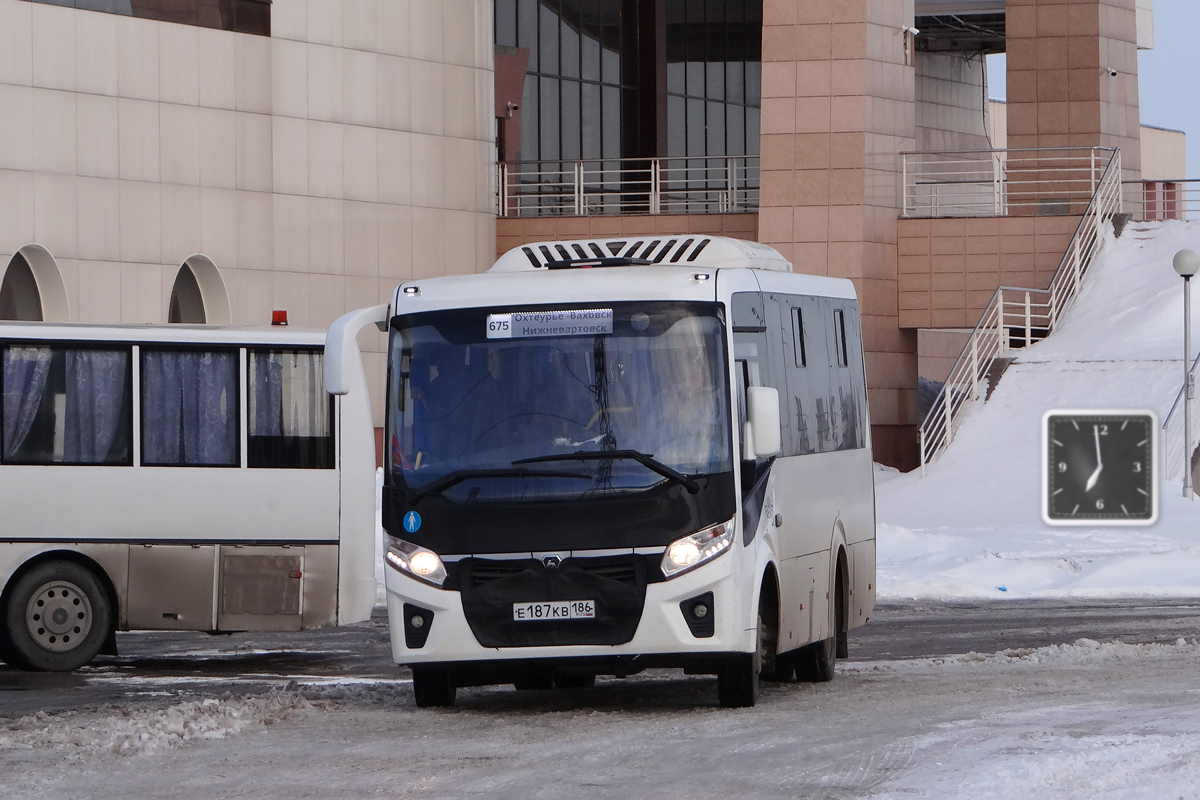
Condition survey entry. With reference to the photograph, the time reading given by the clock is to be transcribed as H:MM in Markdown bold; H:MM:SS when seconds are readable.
**6:59**
